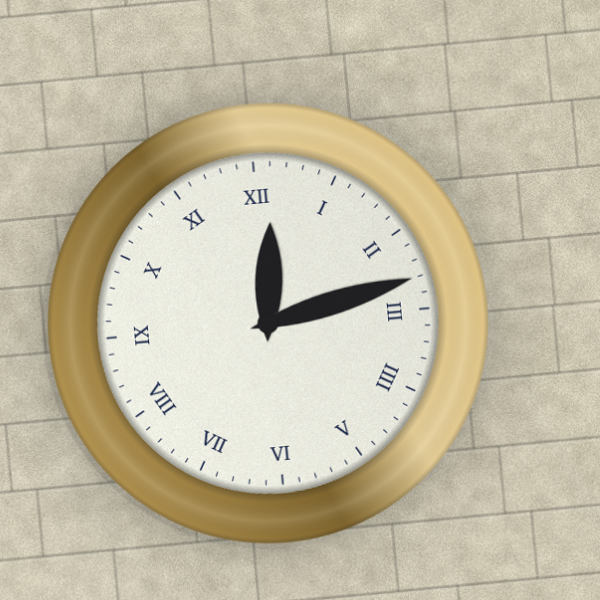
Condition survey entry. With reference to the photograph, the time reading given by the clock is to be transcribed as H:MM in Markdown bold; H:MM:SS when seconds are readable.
**12:13**
